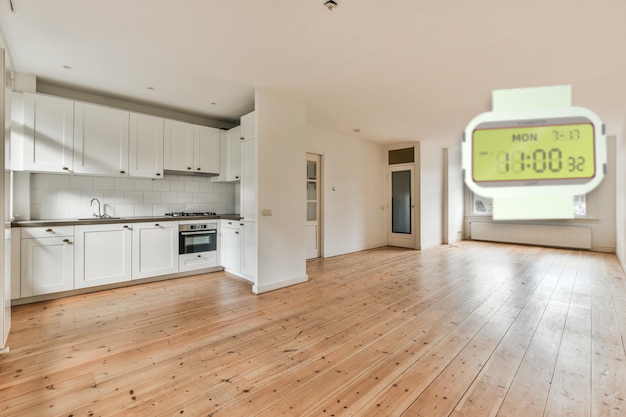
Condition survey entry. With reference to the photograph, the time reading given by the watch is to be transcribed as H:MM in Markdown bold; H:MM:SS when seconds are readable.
**11:00:32**
